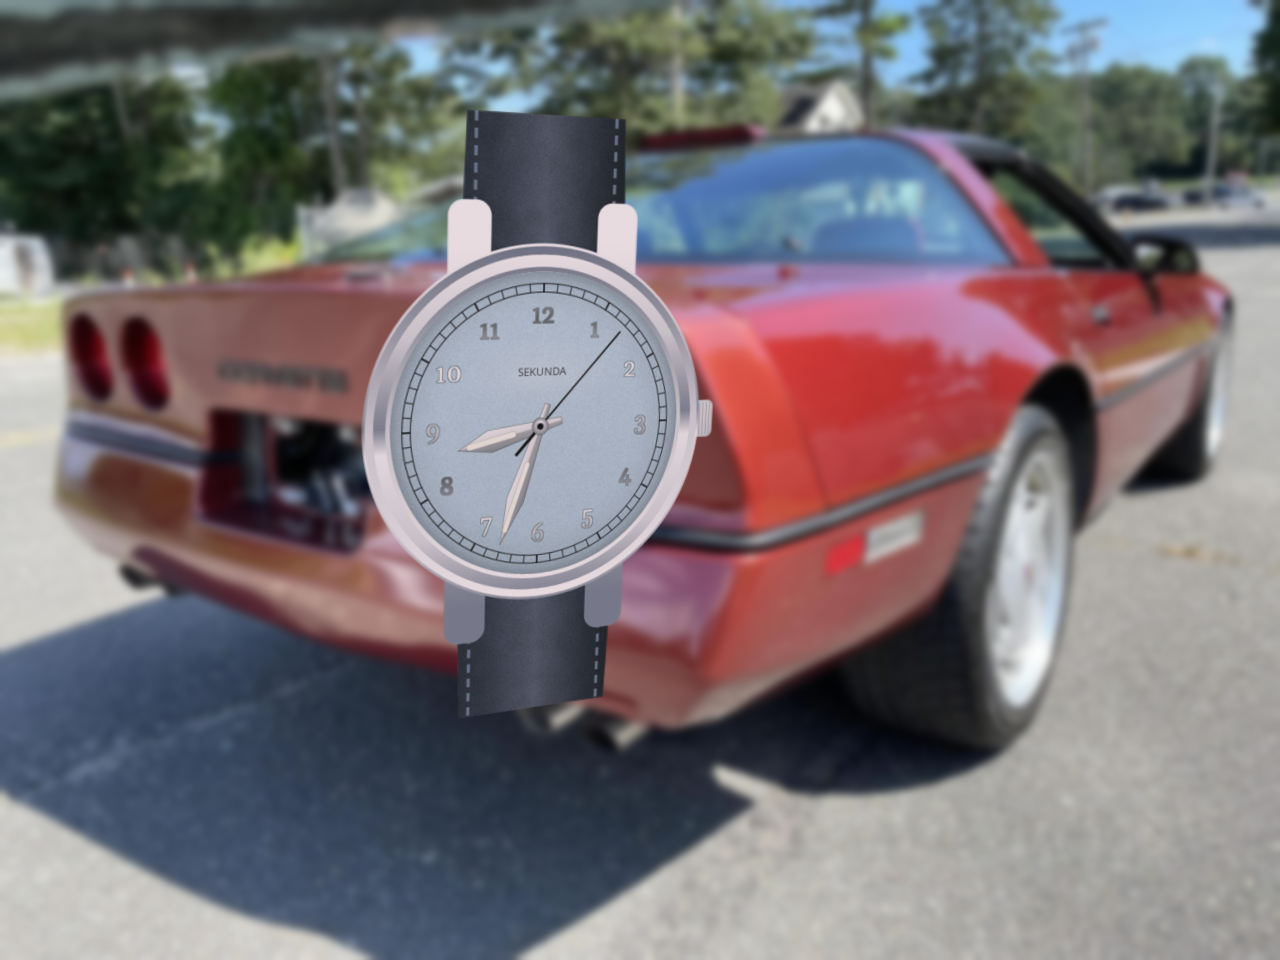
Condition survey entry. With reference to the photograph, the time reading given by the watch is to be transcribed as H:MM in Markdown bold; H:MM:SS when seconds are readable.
**8:33:07**
